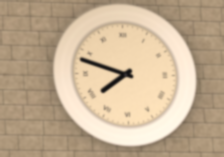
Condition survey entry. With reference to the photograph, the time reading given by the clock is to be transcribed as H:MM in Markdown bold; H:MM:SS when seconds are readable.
**7:48**
